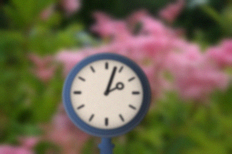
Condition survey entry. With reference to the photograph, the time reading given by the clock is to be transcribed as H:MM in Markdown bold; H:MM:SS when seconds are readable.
**2:03**
